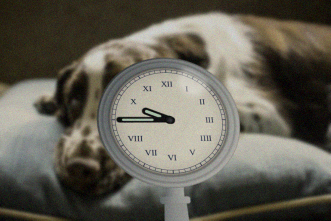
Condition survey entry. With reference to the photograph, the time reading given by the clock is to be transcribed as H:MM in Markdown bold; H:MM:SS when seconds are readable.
**9:45**
